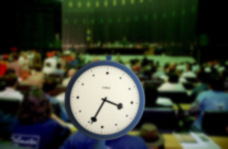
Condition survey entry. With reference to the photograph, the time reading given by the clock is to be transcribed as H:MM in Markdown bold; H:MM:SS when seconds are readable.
**3:34**
